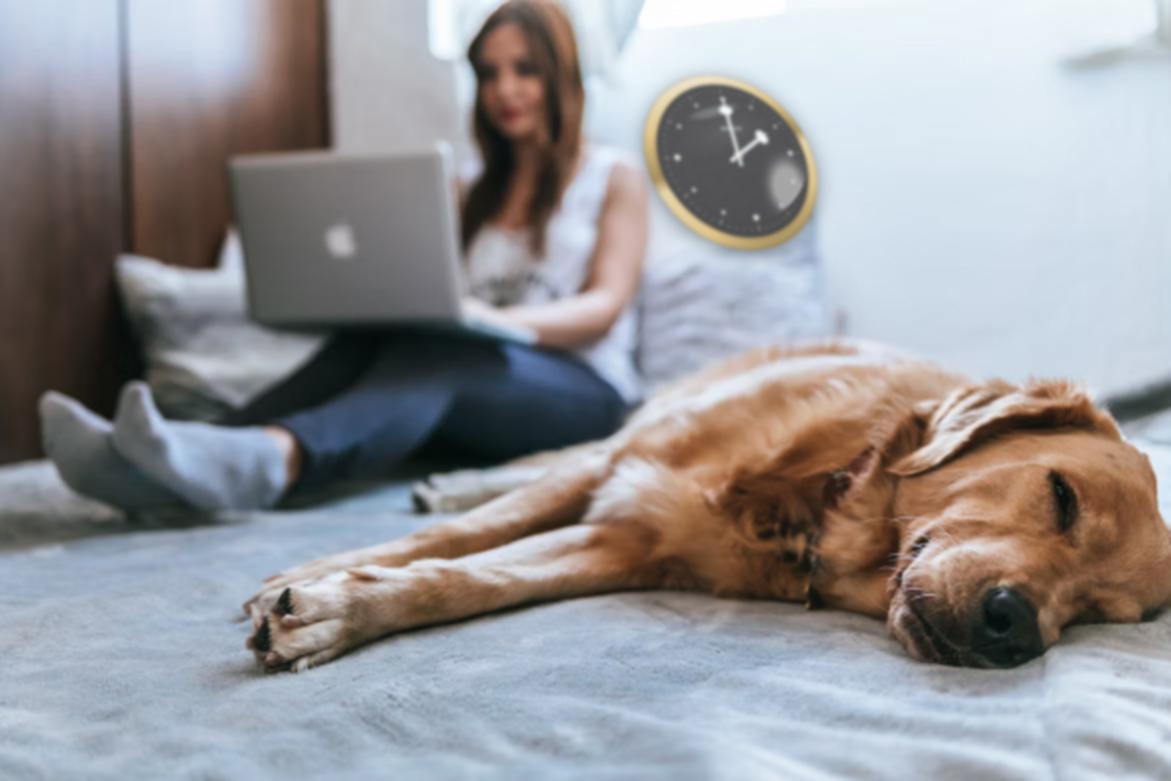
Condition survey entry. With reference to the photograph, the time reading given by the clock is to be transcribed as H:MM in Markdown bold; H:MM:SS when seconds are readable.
**2:00**
